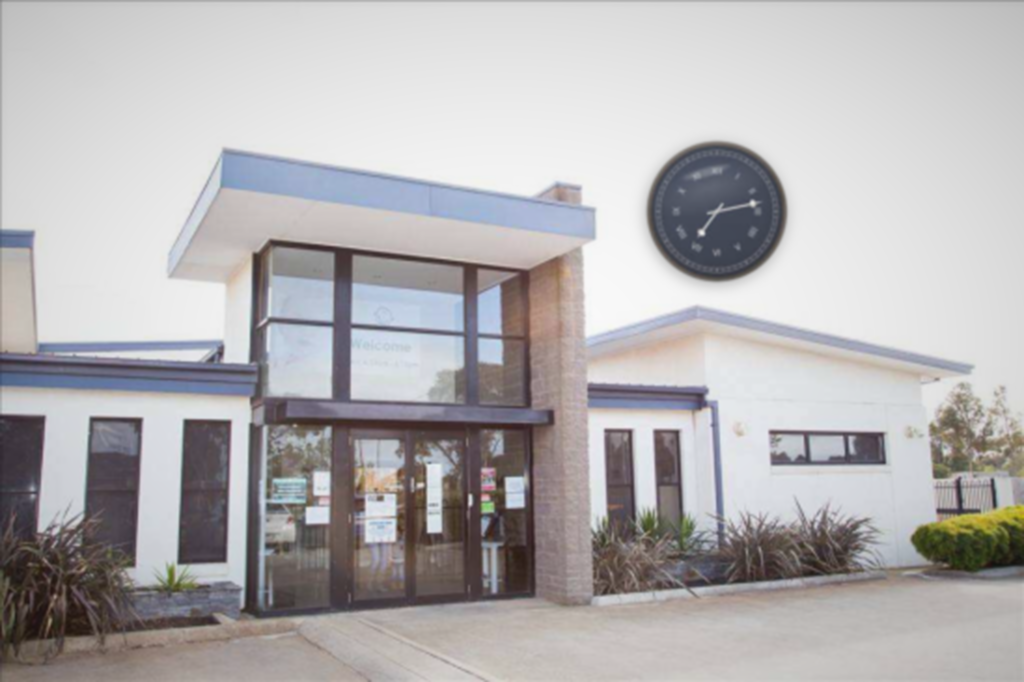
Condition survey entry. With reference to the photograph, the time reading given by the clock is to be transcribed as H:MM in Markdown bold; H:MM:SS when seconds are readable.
**7:13**
